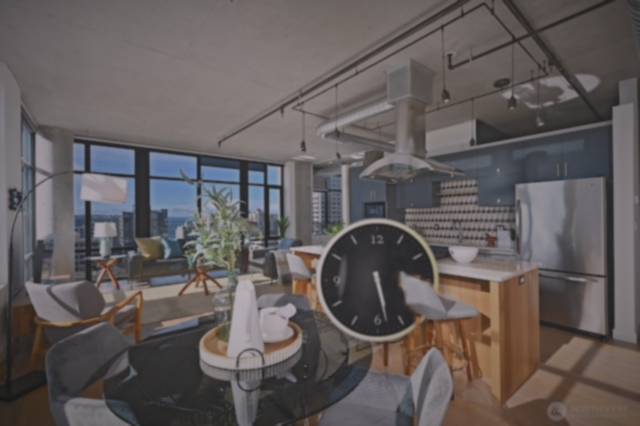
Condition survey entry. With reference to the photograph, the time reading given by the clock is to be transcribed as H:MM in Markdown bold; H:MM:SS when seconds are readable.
**5:28**
